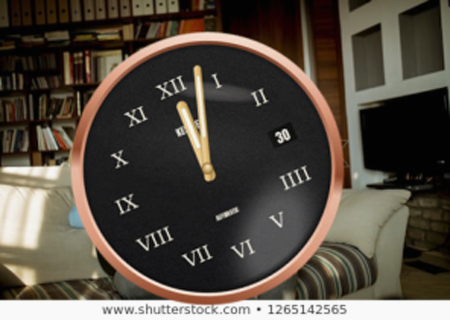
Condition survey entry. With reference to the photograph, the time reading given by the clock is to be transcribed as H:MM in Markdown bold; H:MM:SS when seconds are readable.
**12:03**
